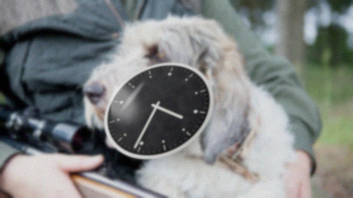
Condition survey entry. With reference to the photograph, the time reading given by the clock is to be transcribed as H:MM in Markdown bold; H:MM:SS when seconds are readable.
**3:31**
